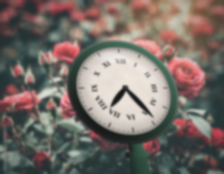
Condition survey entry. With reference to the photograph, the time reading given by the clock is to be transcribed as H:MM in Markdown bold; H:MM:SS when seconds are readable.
**7:24**
